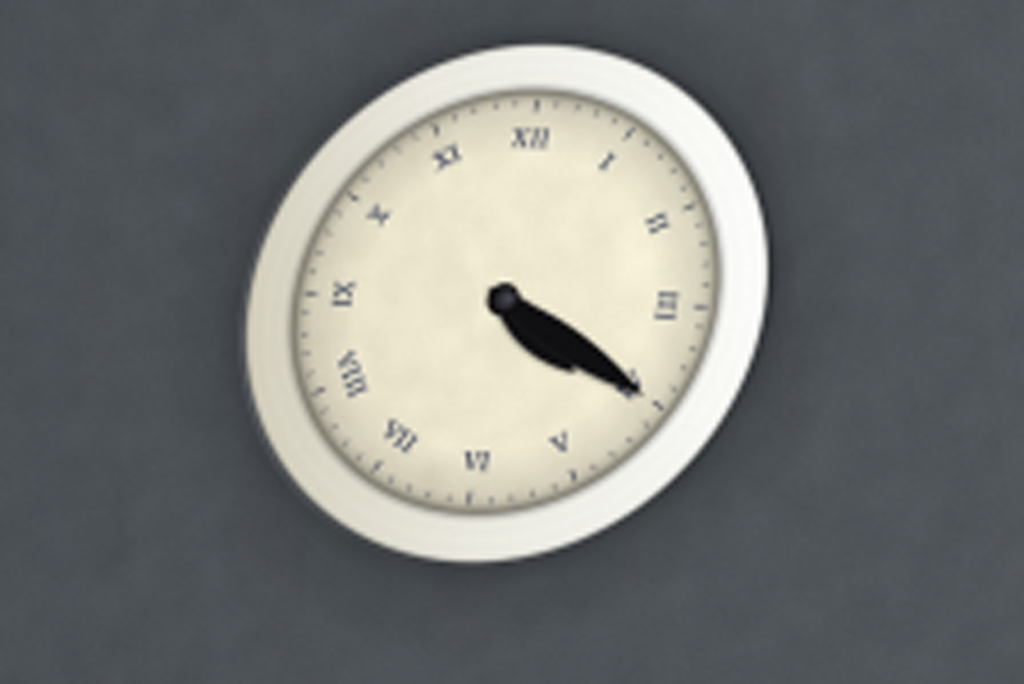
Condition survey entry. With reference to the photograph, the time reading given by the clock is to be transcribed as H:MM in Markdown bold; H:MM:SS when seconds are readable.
**4:20**
